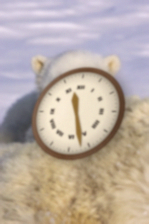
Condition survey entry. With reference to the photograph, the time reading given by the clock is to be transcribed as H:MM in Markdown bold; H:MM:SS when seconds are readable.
**11:27**
